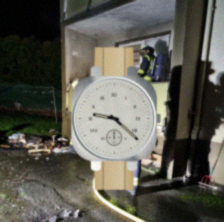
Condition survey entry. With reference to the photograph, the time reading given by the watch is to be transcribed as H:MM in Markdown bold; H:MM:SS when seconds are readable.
**9:22**
